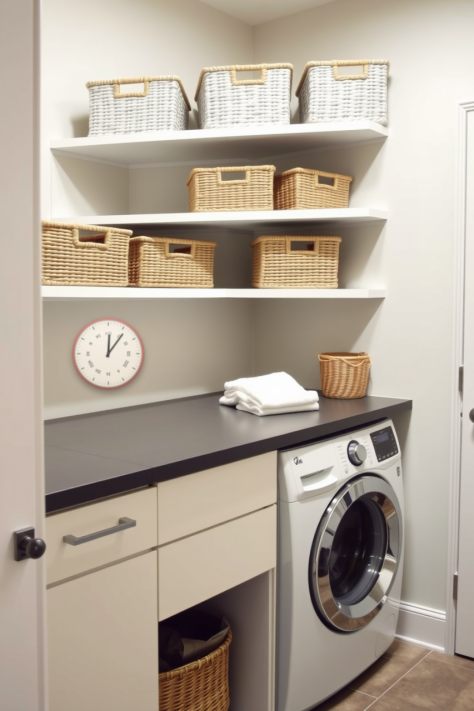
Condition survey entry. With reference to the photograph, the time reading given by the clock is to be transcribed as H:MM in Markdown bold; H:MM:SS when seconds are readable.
**12:06**
